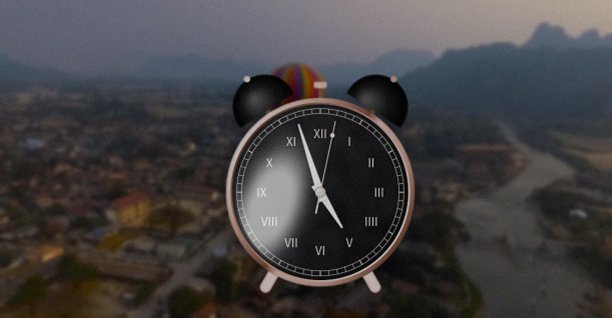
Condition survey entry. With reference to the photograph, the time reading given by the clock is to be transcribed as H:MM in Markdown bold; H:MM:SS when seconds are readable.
**4:57:02**
